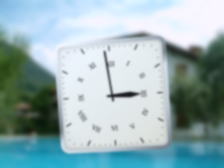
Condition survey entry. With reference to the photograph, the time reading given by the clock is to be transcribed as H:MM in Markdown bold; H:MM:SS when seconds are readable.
**2:59**
